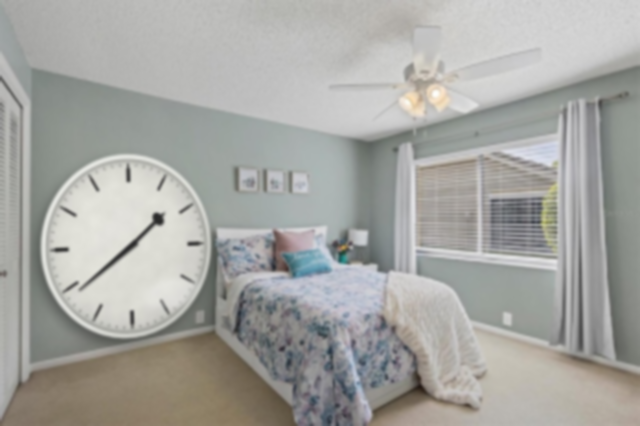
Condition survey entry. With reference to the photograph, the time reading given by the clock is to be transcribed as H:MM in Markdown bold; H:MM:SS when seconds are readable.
**1:39**
